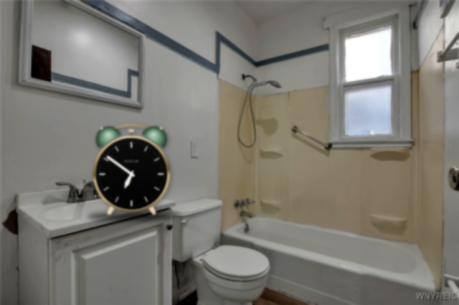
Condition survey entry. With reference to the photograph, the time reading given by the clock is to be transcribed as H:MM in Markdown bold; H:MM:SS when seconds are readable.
**6:51**
